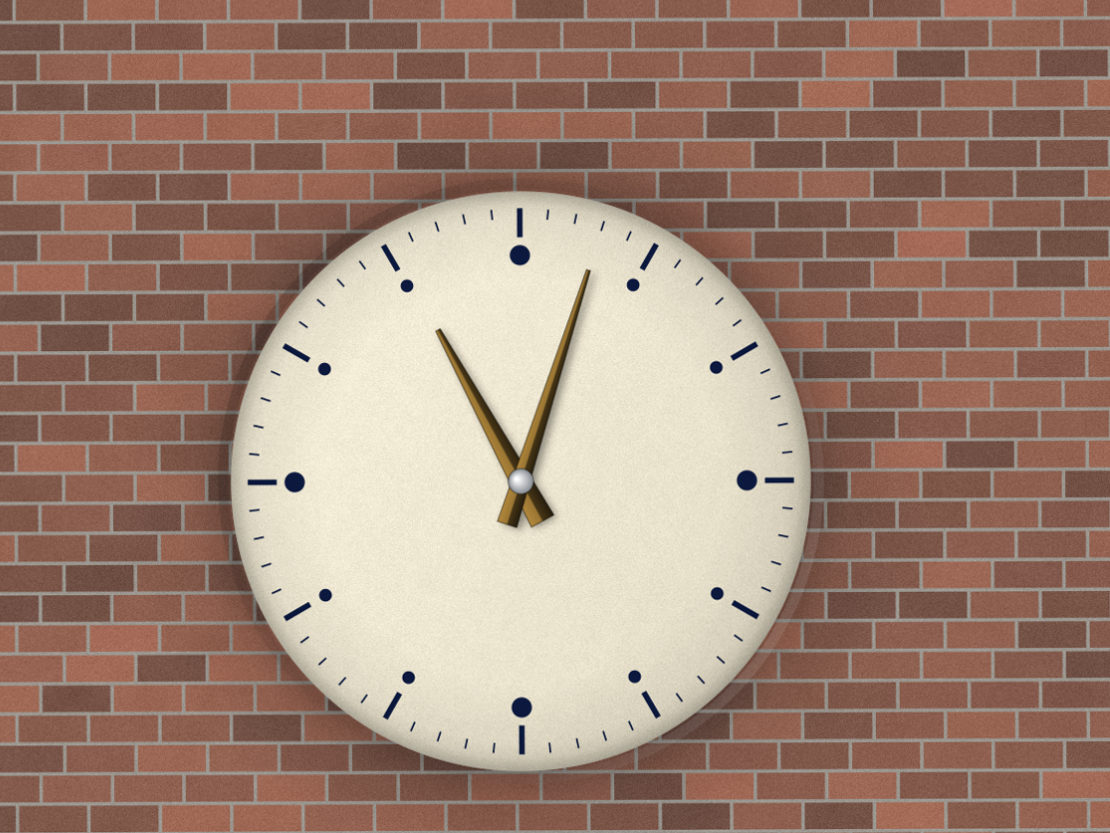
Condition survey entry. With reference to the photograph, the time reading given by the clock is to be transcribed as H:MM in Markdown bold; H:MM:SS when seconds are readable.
**11:03**
